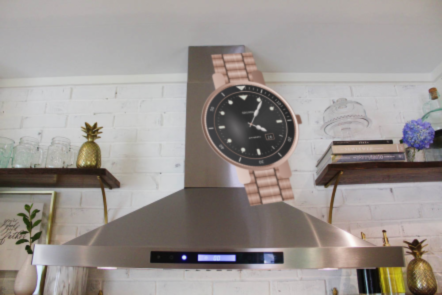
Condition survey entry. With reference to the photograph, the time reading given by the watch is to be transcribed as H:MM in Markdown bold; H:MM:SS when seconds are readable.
**4:06**
